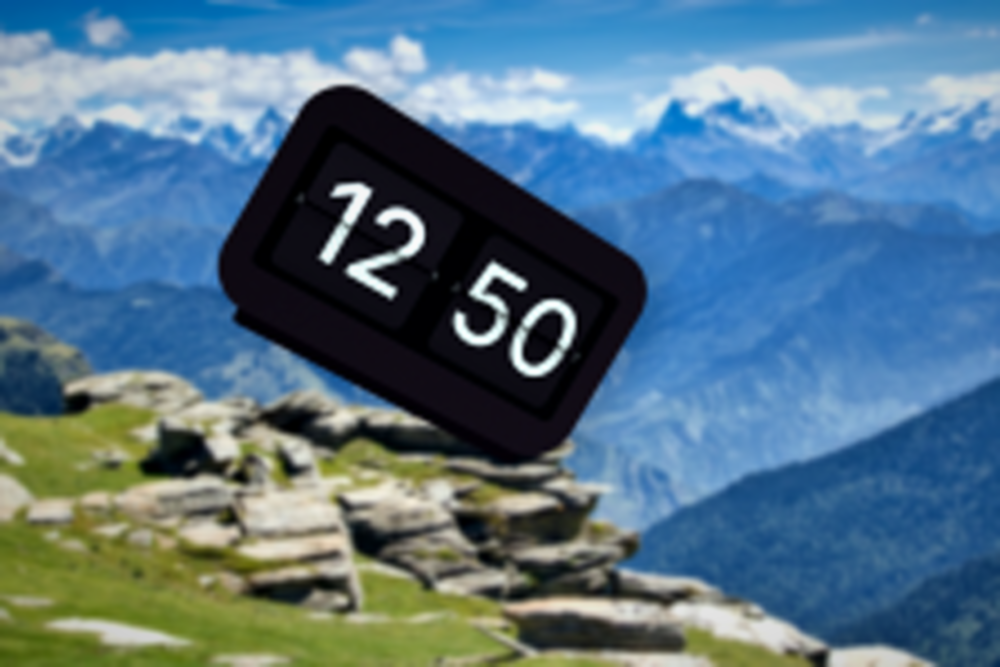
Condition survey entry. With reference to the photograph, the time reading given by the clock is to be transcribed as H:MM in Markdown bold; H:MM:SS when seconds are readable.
**12:50**
